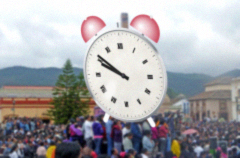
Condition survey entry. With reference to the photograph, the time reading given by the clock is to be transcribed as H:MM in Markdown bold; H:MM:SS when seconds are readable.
**9:51**
